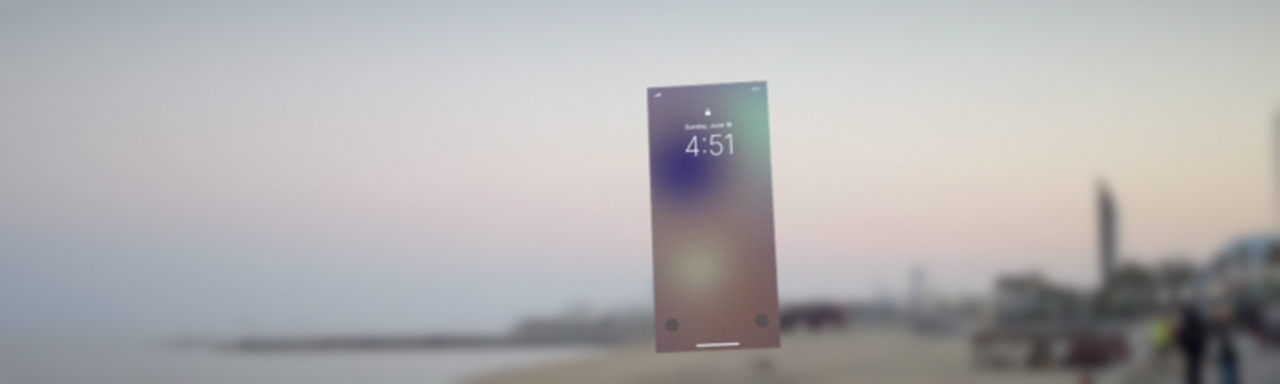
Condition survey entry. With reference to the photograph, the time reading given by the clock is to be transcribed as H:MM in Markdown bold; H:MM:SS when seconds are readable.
**4:51**
